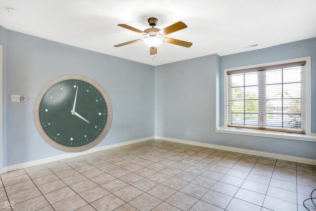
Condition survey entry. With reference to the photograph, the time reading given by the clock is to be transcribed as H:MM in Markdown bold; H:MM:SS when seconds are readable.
**4:01**
